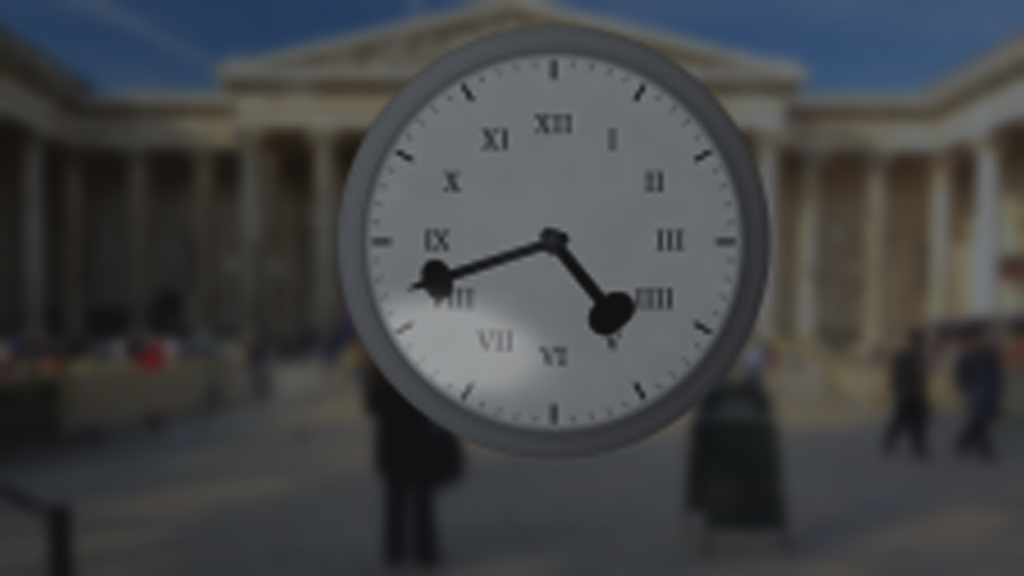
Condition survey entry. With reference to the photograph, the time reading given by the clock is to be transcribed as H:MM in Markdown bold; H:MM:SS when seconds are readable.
**4:42**
